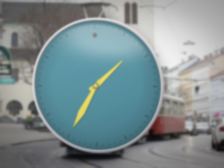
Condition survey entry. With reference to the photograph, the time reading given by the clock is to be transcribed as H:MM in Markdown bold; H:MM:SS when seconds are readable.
**1:35**
